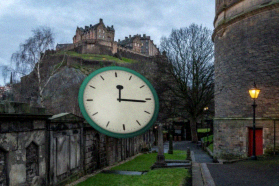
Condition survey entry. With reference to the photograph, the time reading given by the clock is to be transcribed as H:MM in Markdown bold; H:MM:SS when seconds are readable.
**12:16**
